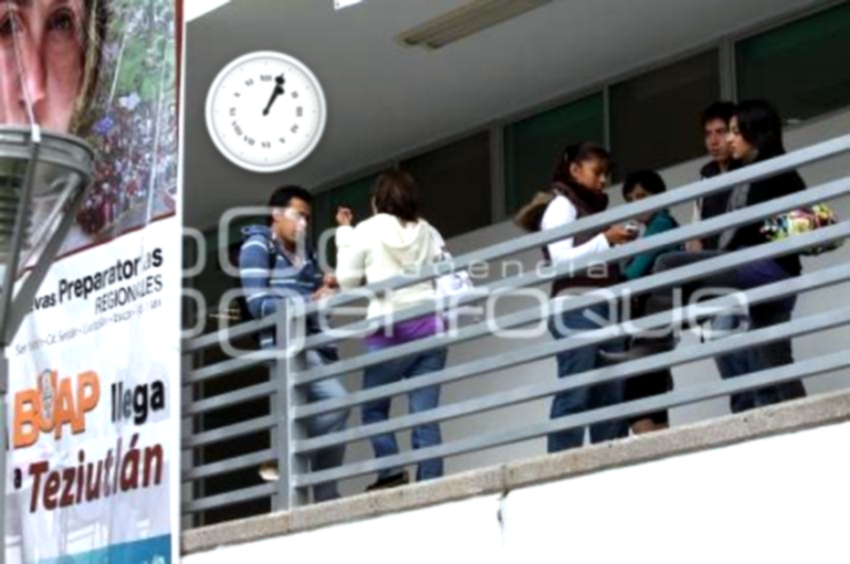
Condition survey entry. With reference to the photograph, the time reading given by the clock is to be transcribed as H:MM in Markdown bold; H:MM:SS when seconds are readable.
**1:04**
